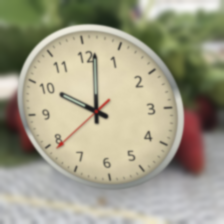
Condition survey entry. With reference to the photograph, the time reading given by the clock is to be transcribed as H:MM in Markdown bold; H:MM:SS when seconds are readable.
**10:01:39**
